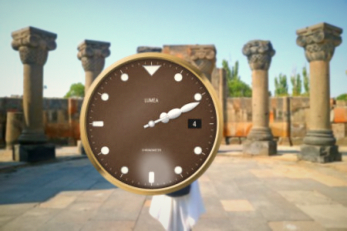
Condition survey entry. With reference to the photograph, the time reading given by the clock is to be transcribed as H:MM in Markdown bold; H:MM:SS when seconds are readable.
**2:11**
